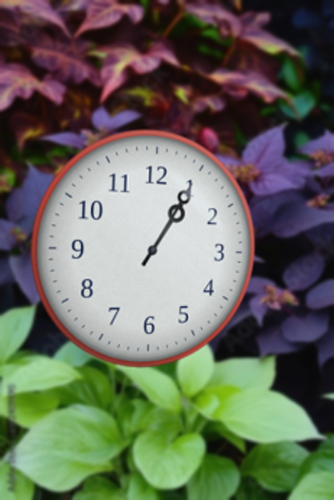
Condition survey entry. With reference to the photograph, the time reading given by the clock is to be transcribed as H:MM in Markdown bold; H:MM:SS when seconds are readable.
**1:05**
